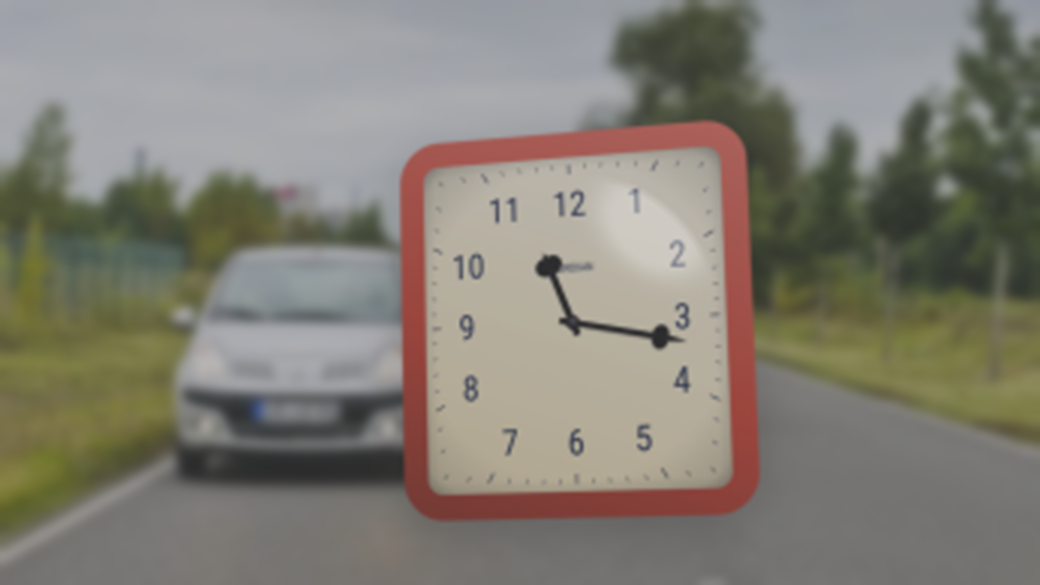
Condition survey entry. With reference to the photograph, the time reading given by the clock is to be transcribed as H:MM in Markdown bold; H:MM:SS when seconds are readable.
**11:17**
